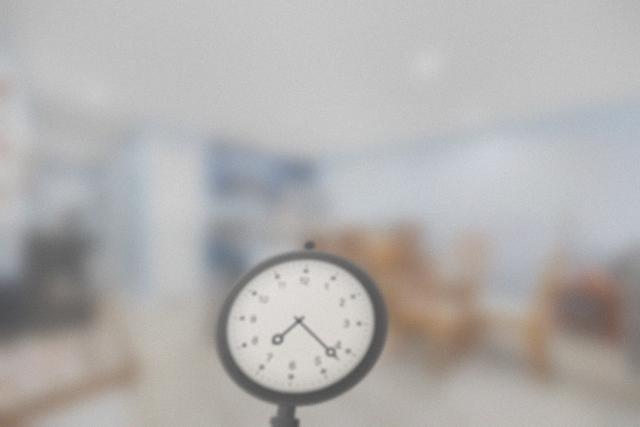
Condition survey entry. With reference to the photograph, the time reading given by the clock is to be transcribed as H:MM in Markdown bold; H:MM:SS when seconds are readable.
**7:22**
